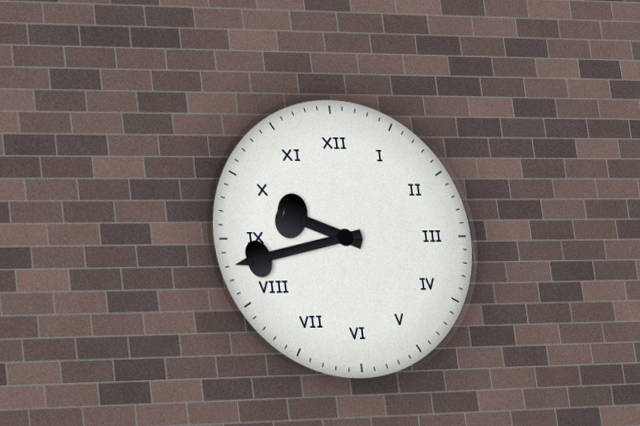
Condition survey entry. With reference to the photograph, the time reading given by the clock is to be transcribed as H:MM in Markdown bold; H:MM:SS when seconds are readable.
**9:43**
